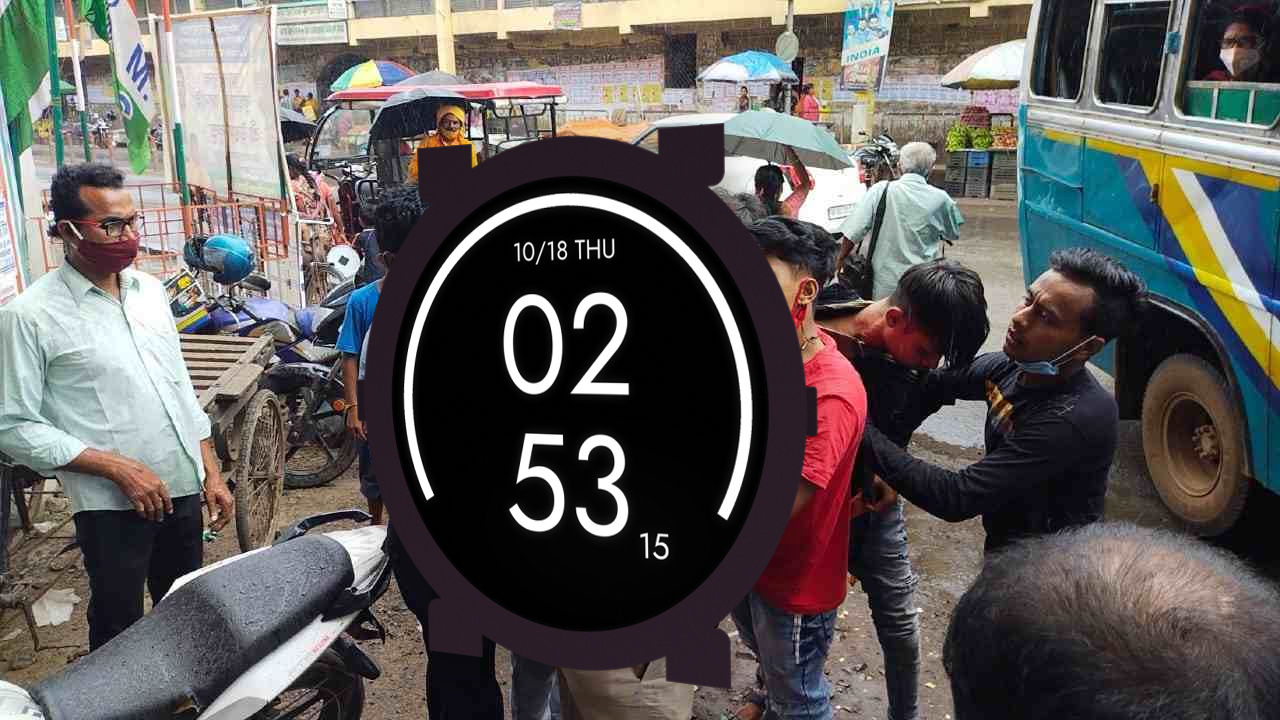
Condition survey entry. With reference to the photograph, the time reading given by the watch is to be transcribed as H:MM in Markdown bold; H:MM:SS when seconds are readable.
**2:53:15**
